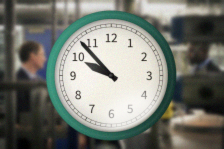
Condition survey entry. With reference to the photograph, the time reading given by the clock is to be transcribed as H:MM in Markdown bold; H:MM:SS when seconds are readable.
**9:53**
